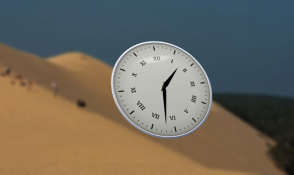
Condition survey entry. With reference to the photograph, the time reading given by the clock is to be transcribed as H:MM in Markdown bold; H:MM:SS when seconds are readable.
**1:32**
